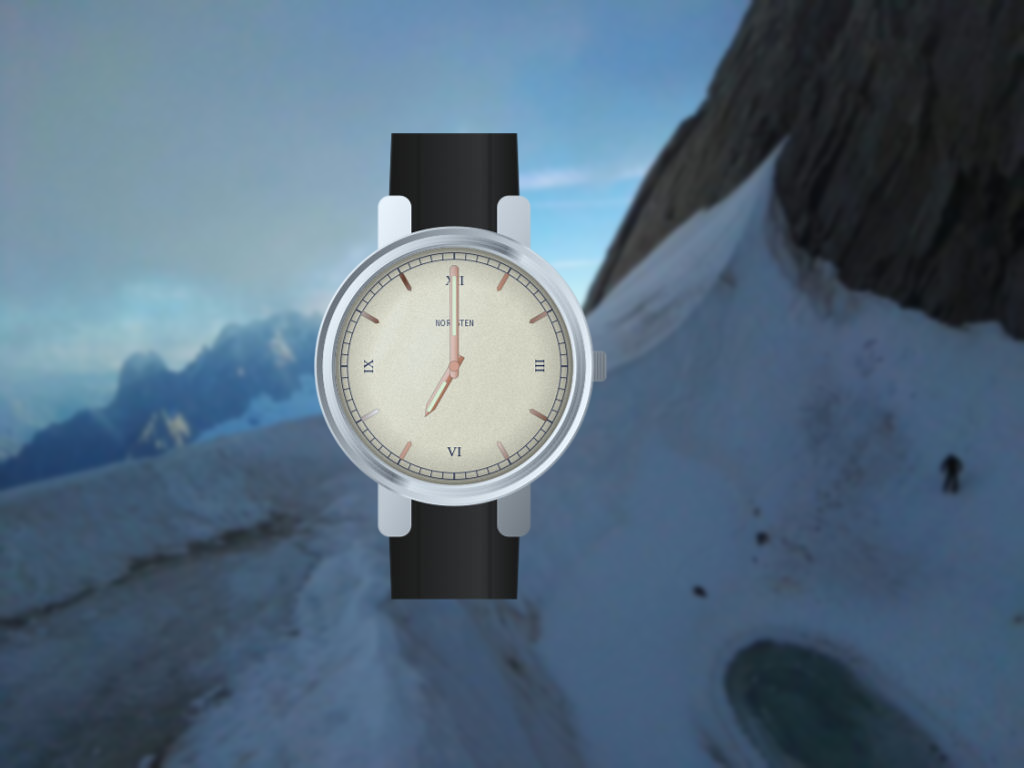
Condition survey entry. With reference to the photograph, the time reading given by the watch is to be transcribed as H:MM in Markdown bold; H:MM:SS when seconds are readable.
**7:00**
